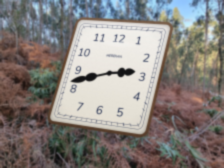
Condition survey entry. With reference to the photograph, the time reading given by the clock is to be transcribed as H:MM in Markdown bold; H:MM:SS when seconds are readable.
**2:42**
